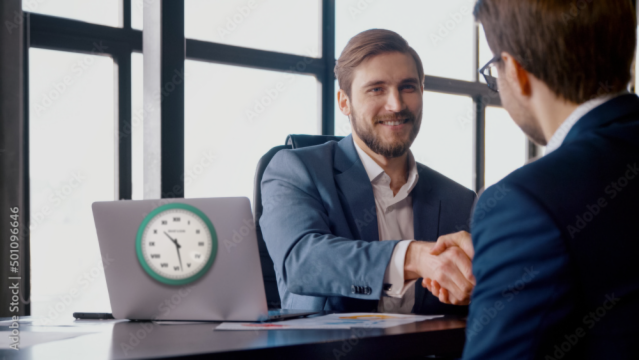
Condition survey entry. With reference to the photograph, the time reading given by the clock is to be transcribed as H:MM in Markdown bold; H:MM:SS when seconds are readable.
**10:28**
